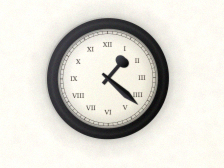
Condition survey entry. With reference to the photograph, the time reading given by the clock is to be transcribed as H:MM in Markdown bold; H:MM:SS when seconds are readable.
**1:22**
